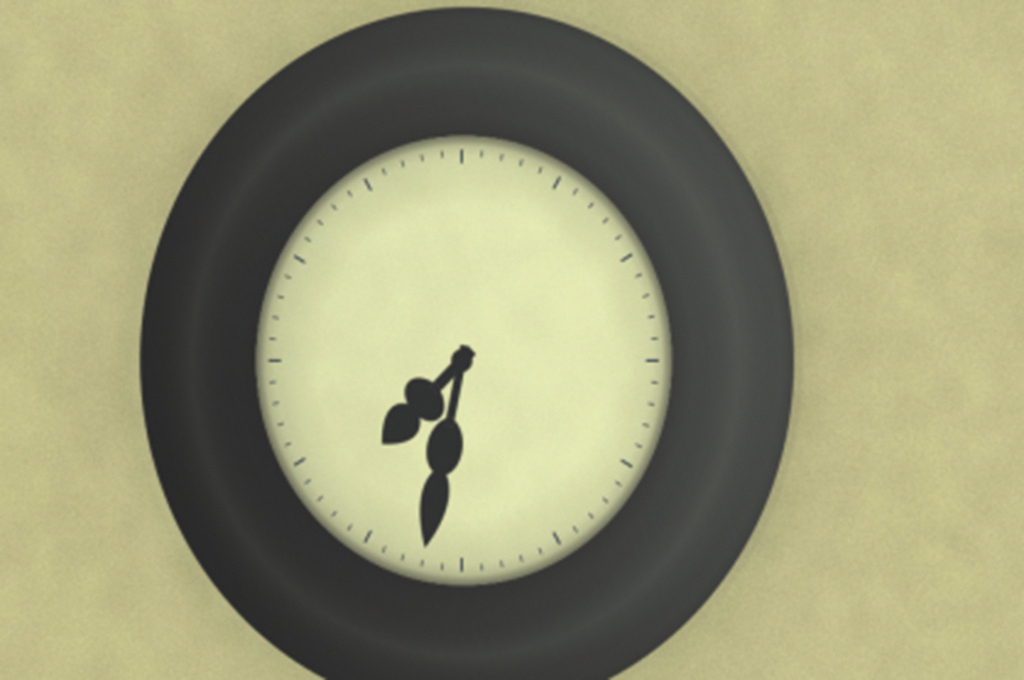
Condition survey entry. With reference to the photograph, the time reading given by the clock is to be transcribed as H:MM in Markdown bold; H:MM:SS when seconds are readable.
**7:32**
